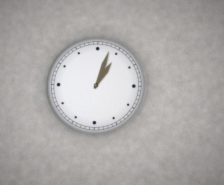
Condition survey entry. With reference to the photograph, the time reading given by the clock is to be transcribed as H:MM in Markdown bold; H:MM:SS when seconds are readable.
**1:03**
